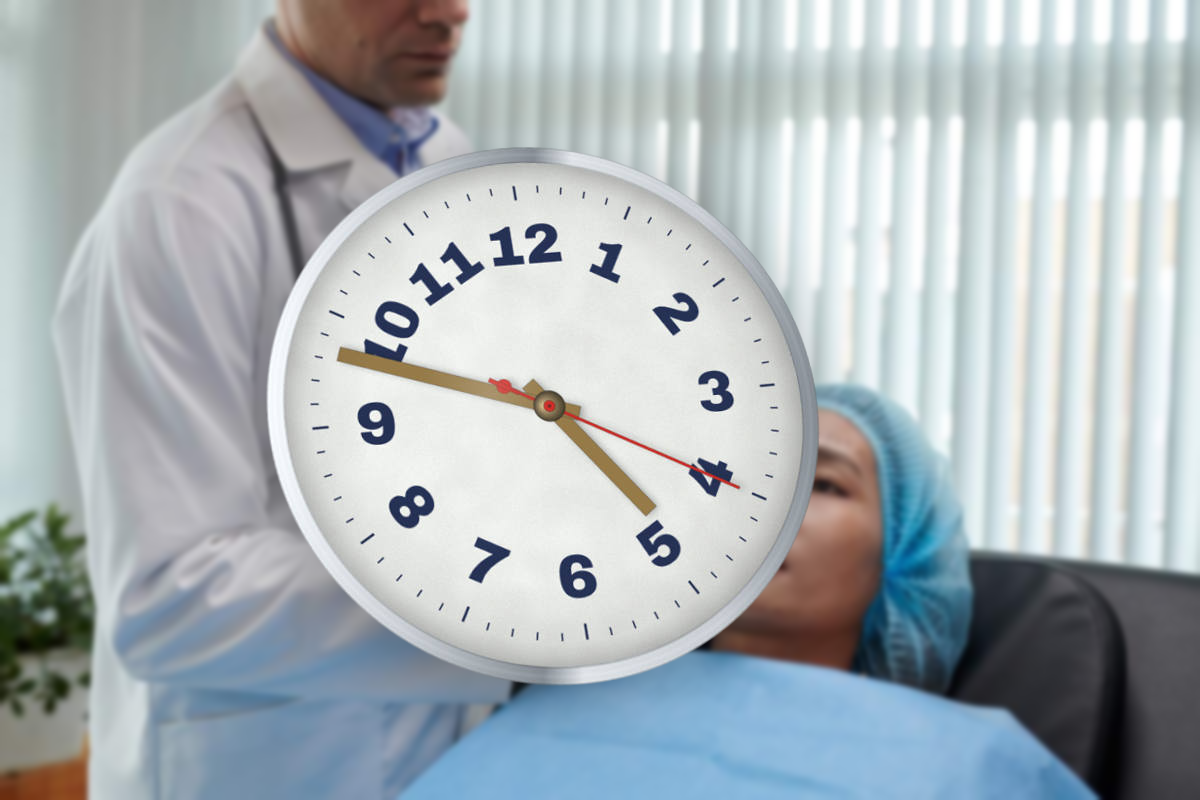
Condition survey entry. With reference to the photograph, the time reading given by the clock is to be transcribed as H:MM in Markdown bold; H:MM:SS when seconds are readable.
**4:48:20**
